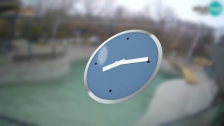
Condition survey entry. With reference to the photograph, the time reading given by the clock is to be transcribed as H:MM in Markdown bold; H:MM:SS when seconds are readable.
**8:14**
